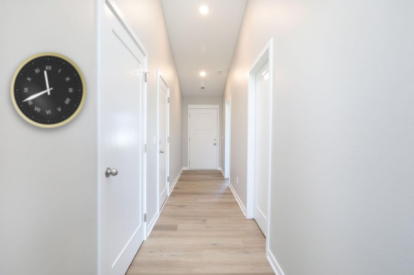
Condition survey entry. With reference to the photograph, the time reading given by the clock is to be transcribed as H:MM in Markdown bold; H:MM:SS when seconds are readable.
**11:41**
